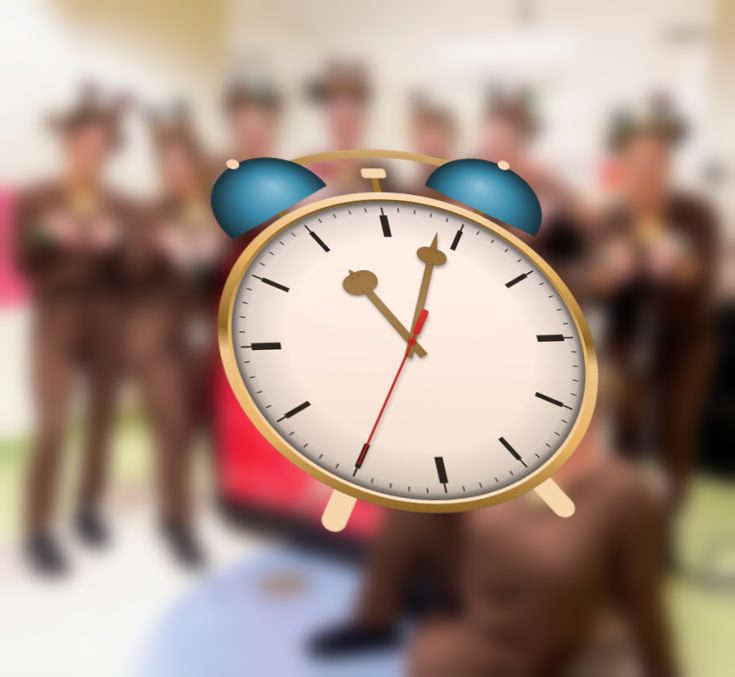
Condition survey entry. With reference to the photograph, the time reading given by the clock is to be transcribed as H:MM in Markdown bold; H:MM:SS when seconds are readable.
**11:03:35**
